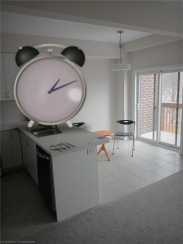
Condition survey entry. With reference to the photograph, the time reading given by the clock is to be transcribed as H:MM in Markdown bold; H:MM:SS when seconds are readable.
**1:11**
